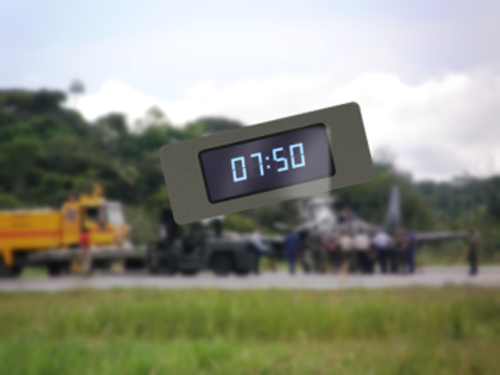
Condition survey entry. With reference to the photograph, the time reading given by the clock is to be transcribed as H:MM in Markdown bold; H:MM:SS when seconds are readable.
**7:50**
